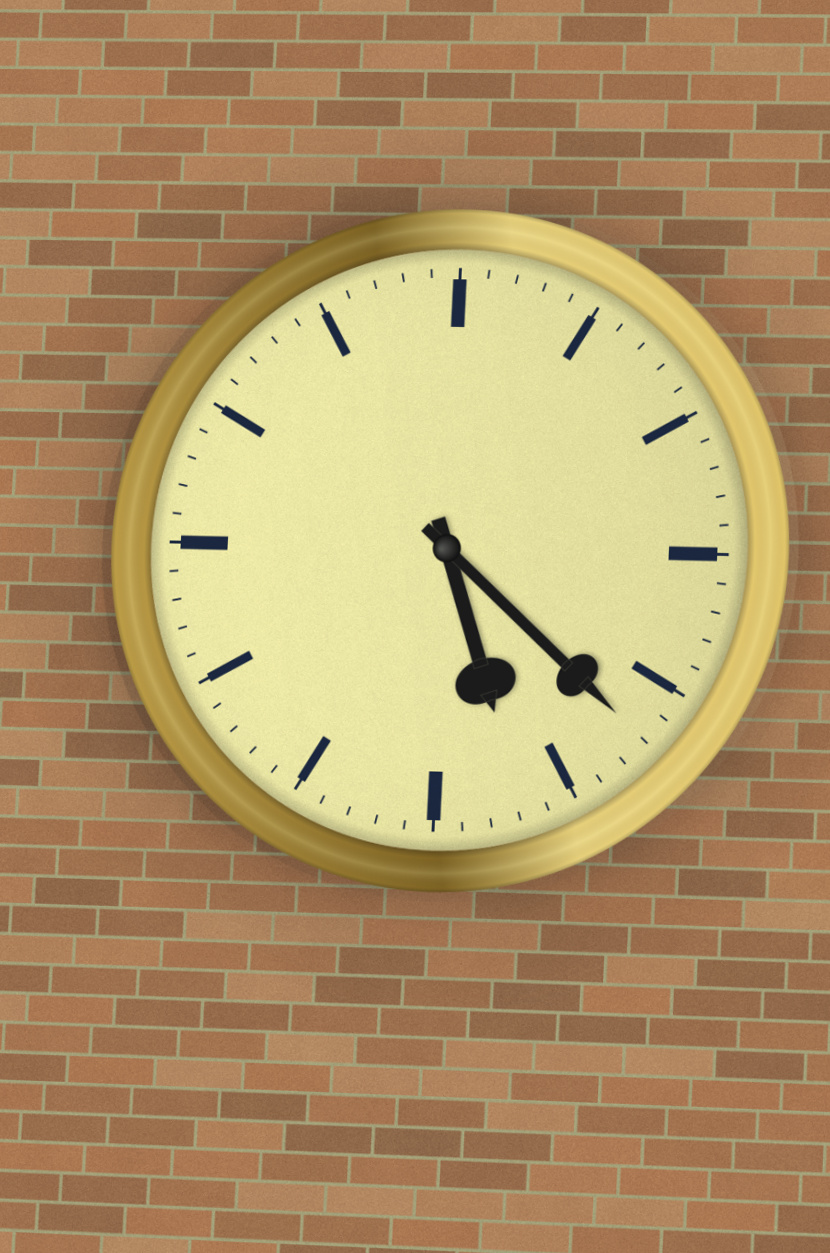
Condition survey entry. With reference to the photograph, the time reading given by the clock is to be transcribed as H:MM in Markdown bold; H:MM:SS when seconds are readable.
**5:22**
